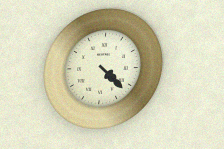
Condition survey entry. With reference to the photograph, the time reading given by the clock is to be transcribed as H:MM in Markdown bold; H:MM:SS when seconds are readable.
**4:22**
